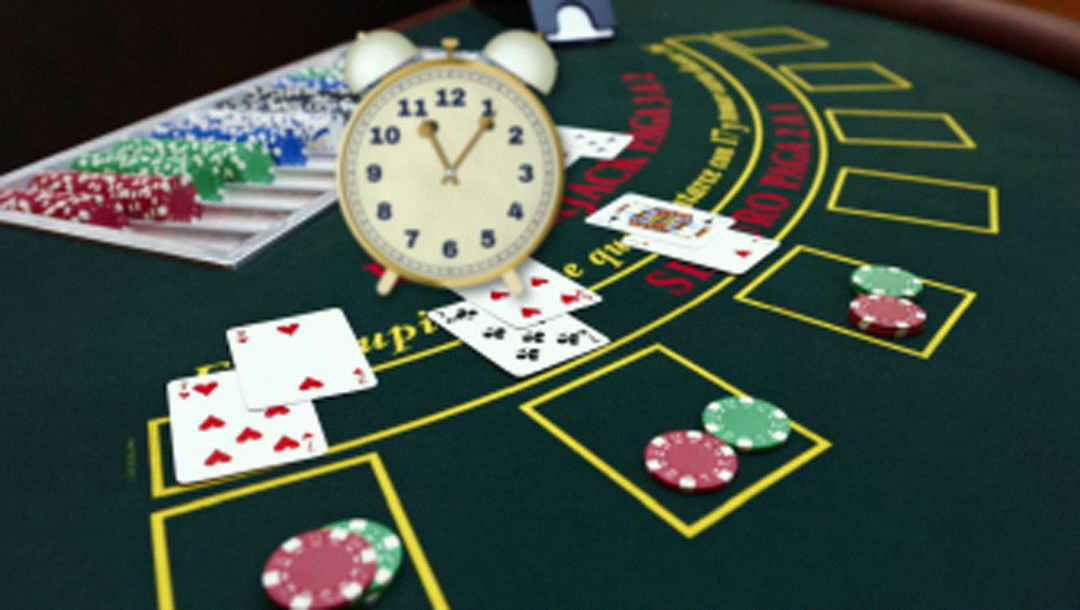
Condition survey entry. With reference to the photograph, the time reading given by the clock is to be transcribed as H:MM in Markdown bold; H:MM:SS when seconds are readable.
**11:06**
